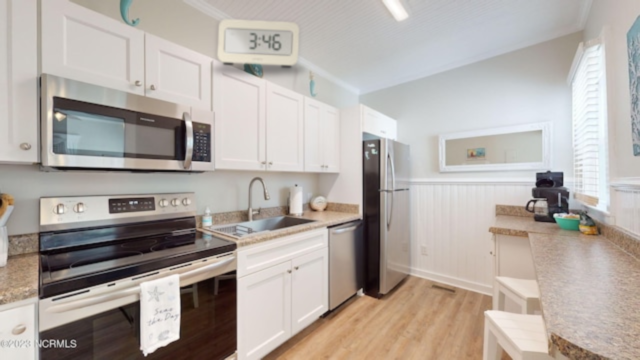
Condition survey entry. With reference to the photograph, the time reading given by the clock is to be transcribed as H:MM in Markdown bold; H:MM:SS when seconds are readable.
**3:46**
